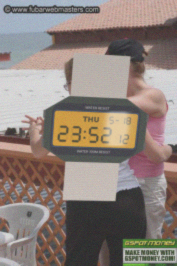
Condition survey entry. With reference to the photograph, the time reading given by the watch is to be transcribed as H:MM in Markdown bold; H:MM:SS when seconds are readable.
**23:52:12**
